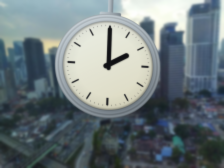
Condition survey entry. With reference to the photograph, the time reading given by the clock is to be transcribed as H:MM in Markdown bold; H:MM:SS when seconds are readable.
**2:00**
